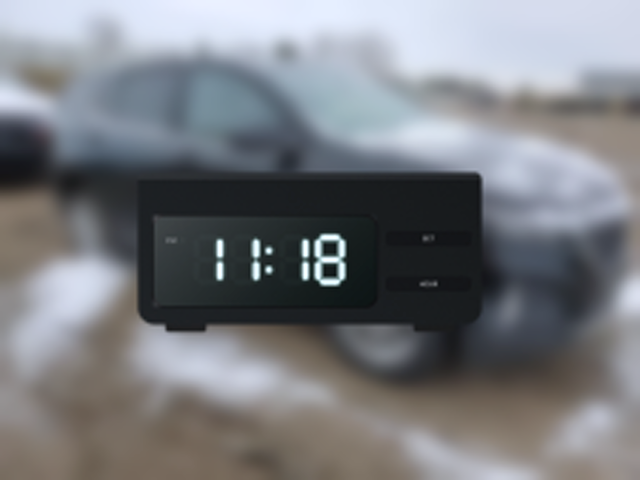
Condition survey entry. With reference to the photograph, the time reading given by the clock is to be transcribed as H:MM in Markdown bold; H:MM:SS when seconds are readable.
**11:18**
